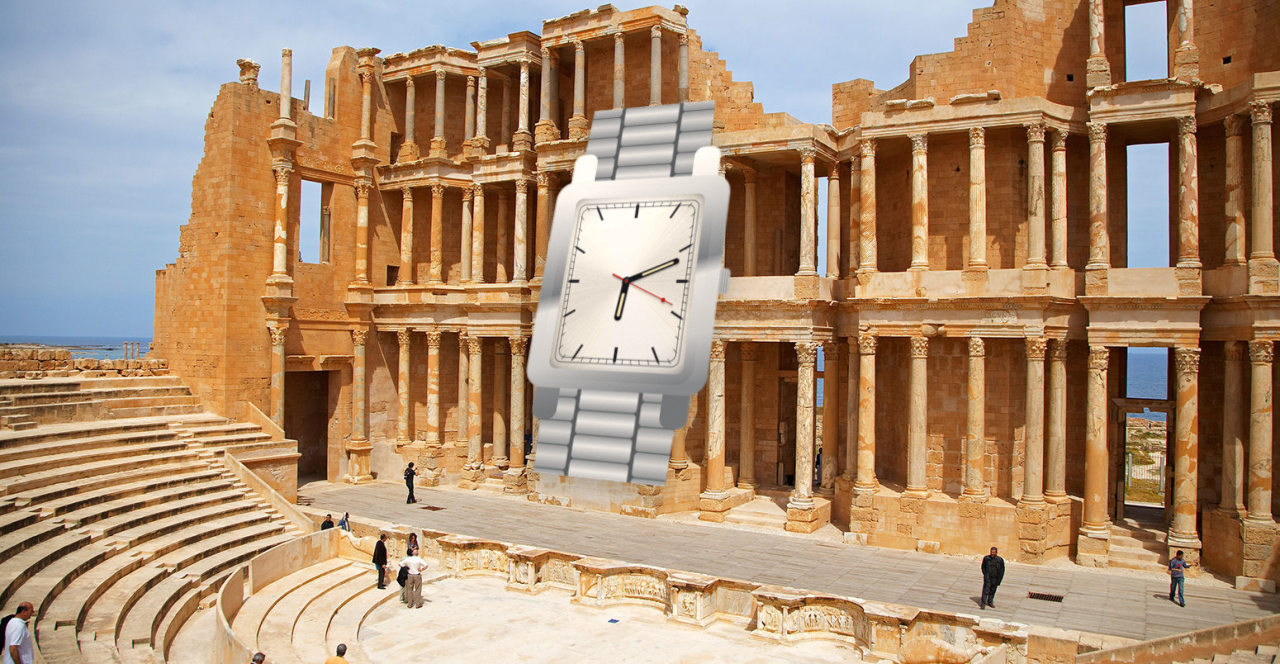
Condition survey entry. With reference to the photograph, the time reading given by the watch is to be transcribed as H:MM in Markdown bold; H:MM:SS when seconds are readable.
**6:11:19**
